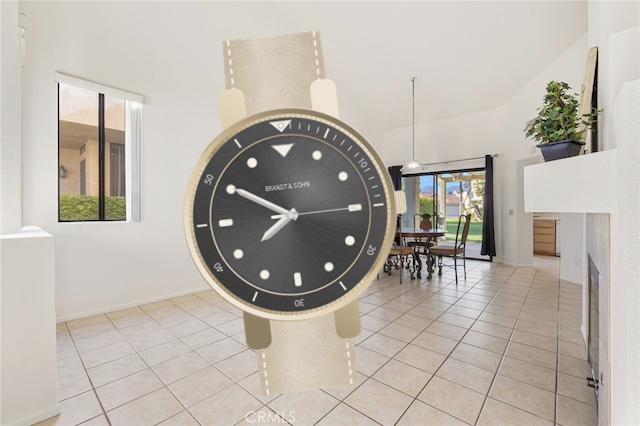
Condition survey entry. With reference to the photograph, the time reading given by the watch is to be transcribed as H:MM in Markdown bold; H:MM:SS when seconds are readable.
**7:50:15**
